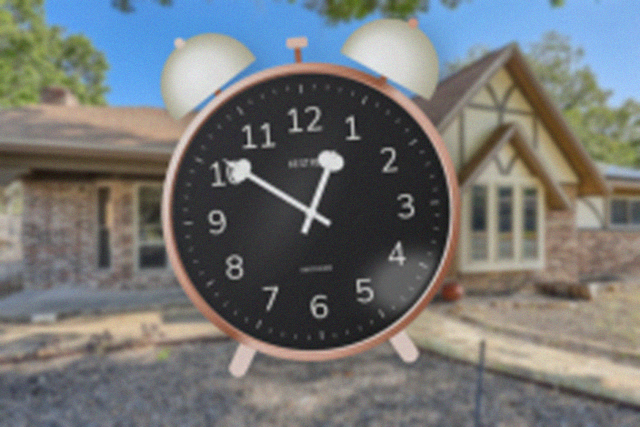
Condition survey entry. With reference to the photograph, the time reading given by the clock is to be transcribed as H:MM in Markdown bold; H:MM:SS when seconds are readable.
**12:51**
